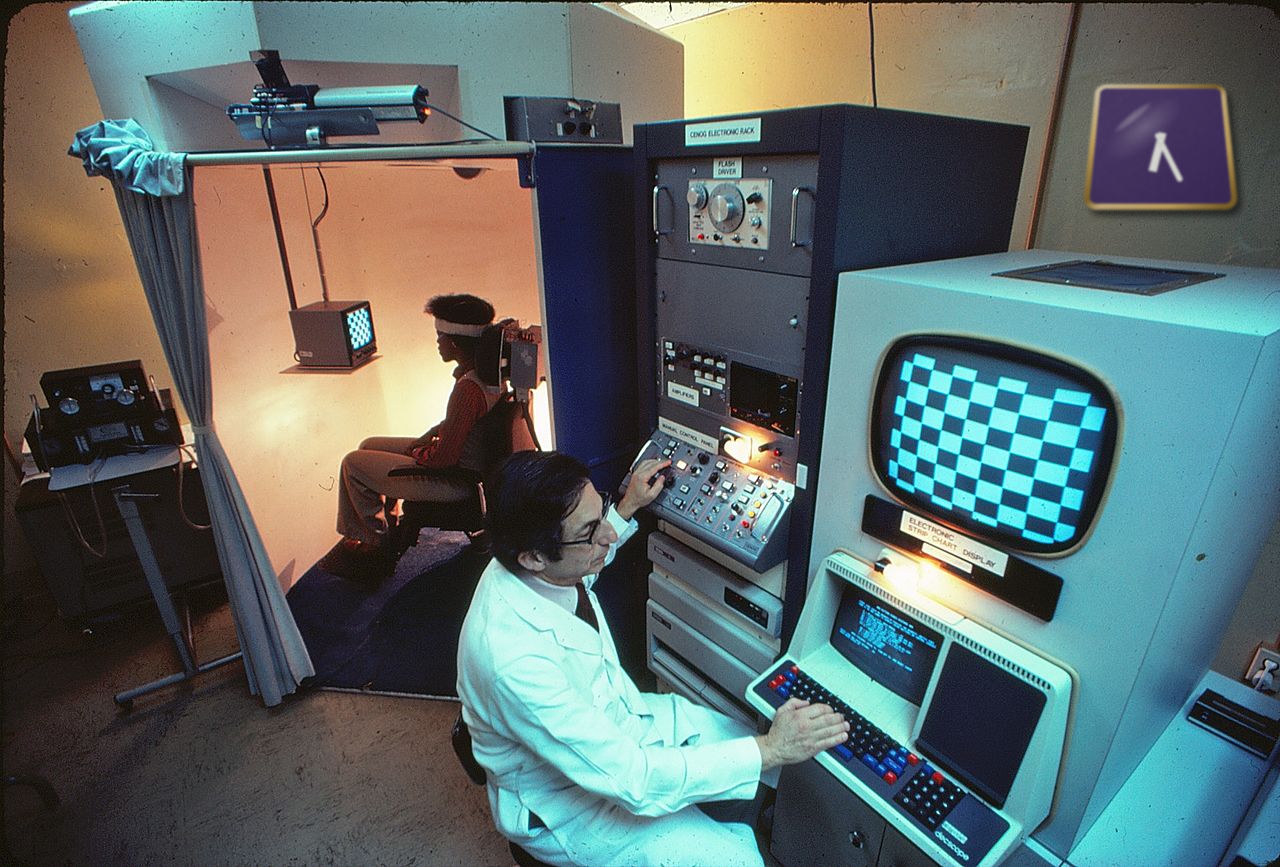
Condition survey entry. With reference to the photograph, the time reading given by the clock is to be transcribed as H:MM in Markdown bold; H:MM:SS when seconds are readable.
**6:26**
